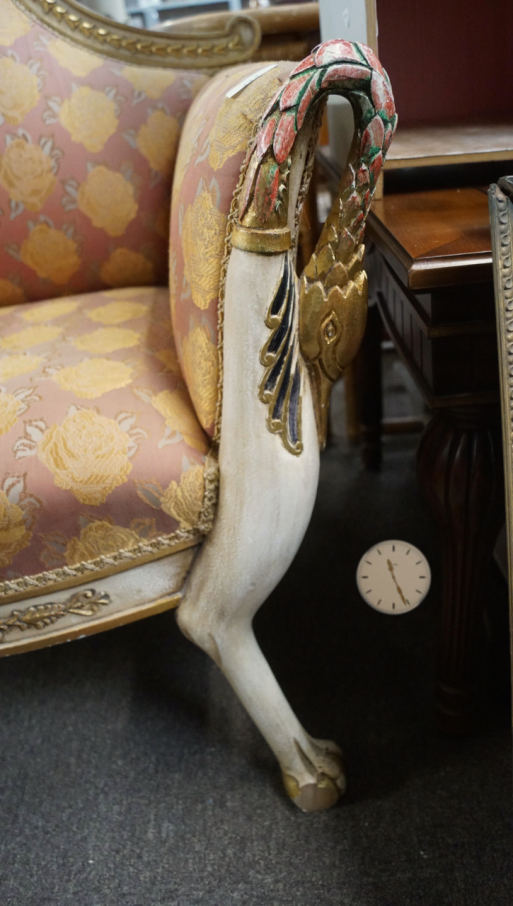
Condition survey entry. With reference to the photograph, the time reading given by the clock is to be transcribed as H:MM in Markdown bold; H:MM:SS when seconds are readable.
**11:26**
